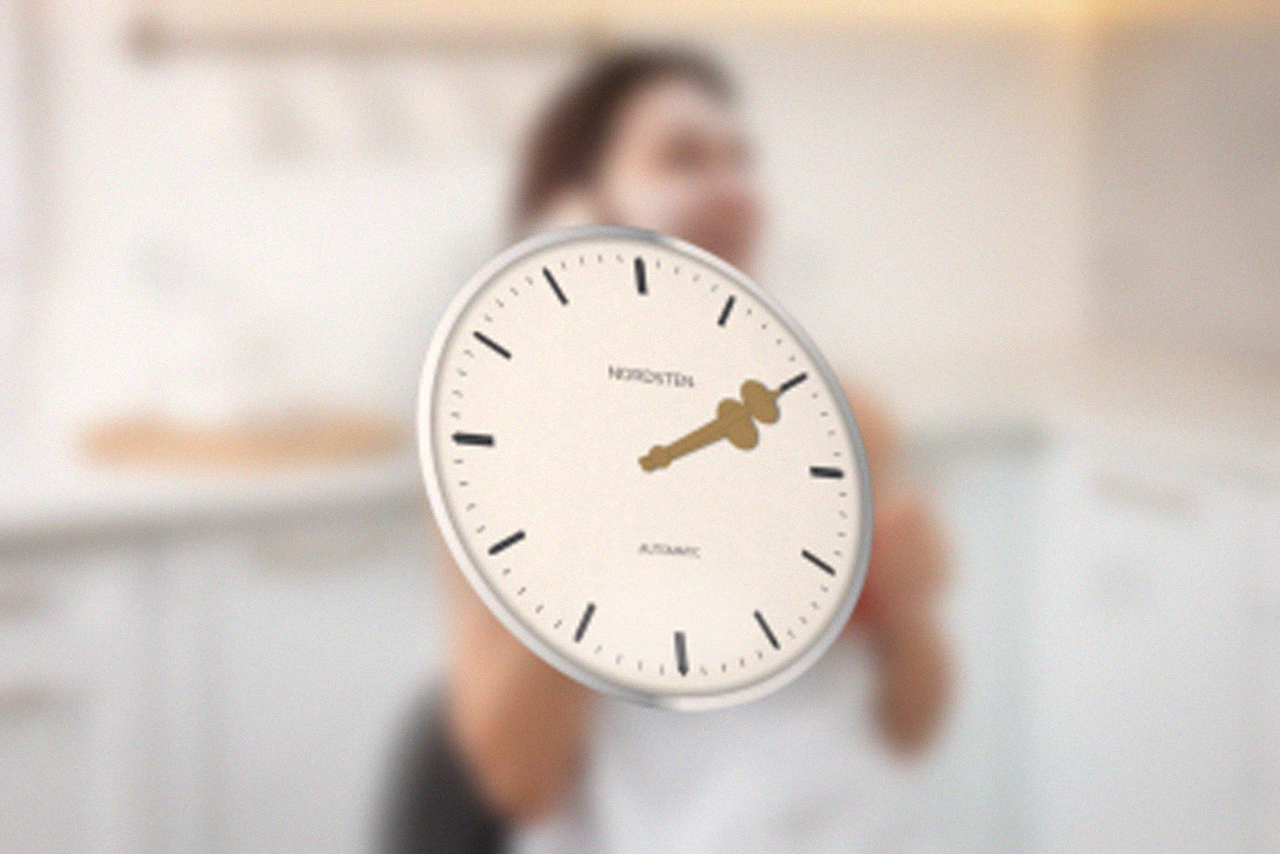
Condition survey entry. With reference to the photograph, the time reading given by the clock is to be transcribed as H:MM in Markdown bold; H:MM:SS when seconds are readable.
**2:10**
